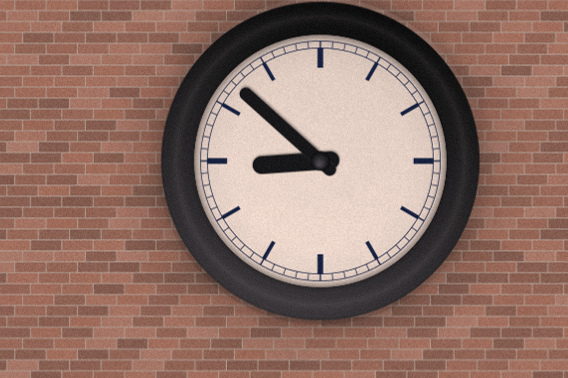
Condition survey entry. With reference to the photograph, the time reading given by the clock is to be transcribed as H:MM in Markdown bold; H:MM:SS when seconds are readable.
**8:52**
